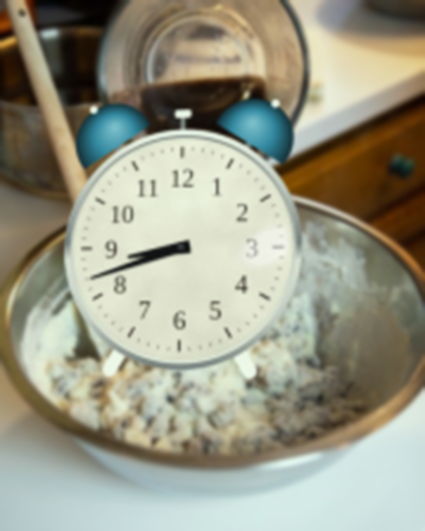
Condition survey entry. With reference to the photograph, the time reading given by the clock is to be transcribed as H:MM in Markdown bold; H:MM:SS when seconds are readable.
**8:42**
